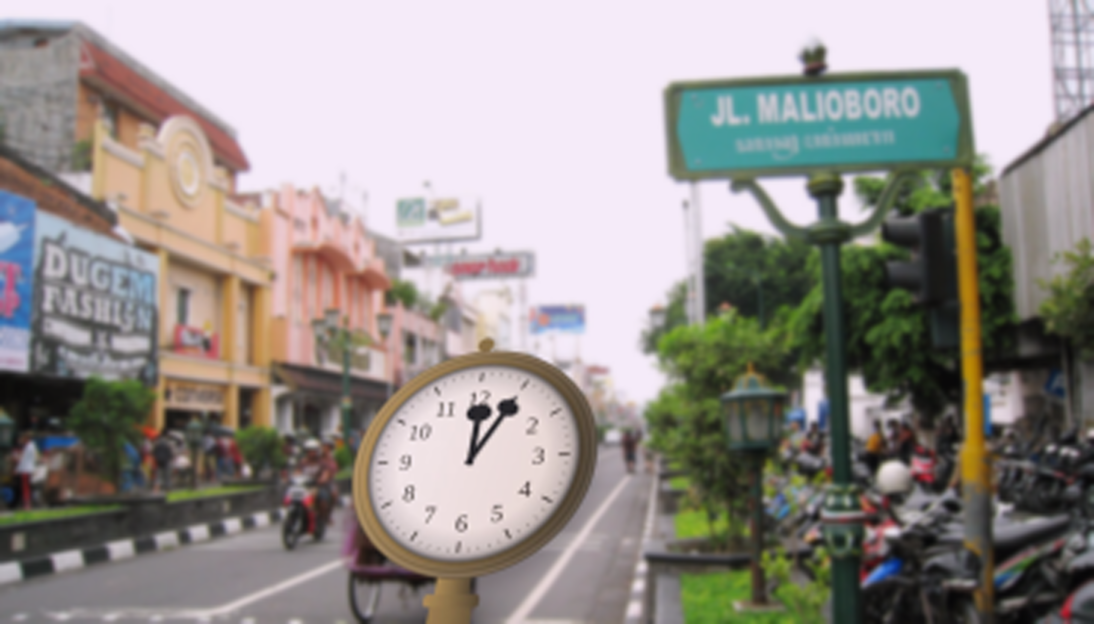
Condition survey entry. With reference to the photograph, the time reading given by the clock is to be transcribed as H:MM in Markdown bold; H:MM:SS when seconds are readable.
**12:05**
